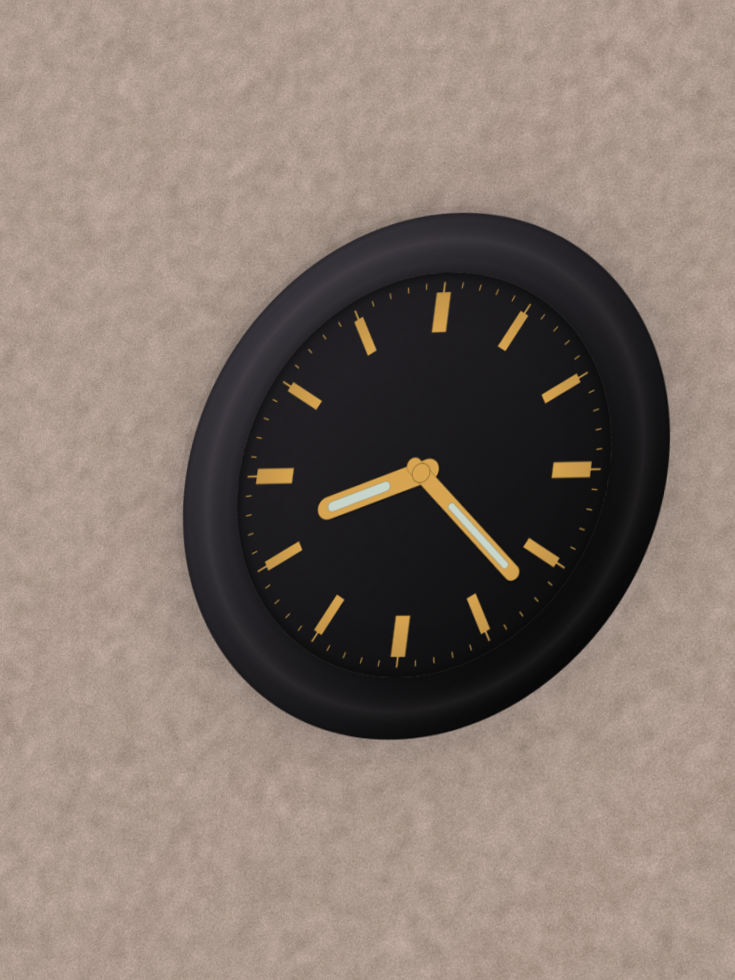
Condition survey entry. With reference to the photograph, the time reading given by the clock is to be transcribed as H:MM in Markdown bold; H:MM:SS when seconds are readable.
**8:22**
